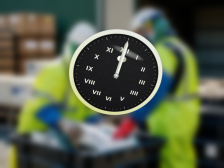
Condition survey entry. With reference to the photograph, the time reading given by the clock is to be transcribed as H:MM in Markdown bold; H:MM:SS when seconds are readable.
**12:00**
